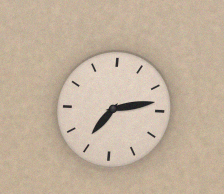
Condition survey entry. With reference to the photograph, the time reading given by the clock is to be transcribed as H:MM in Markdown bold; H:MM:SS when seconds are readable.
**7:13**
